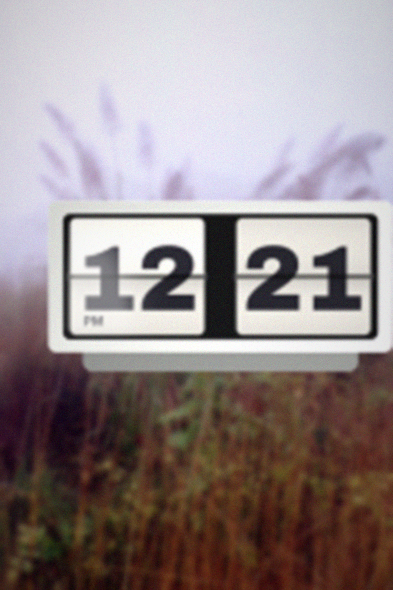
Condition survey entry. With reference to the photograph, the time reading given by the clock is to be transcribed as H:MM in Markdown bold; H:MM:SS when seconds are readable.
**12:21**
